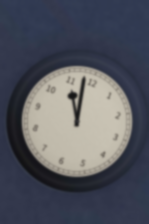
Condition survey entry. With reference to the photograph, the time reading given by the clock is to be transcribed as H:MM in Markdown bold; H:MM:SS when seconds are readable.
**10:58**
